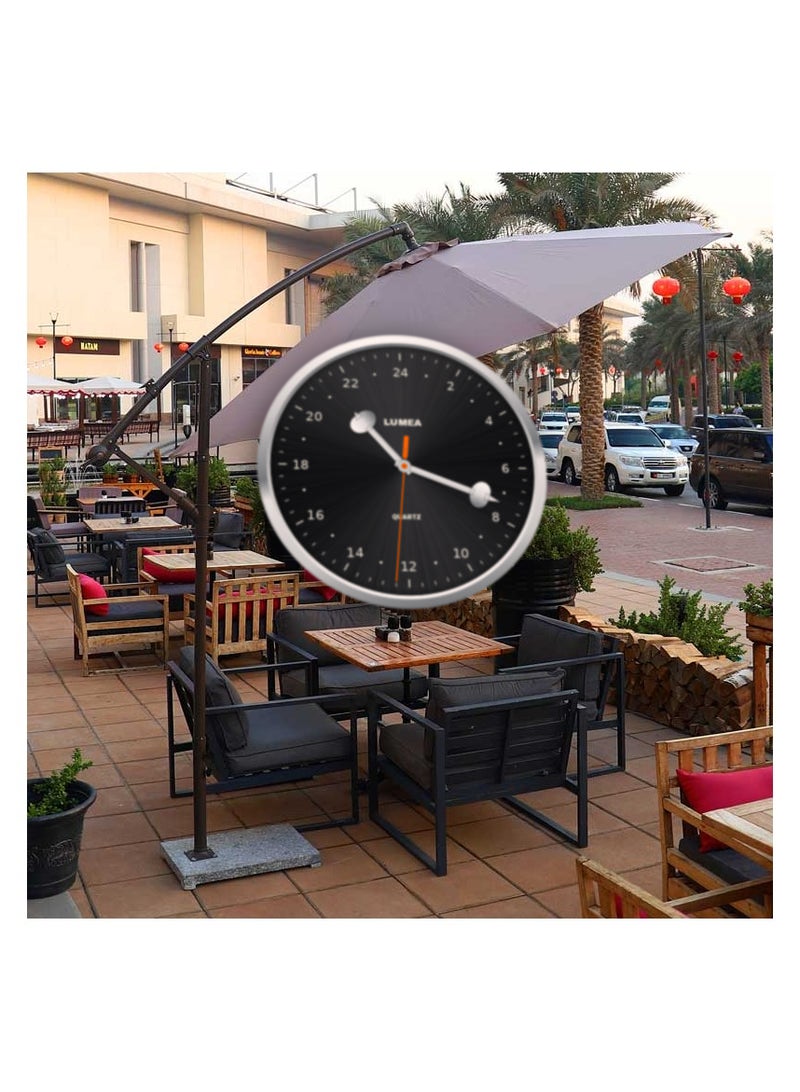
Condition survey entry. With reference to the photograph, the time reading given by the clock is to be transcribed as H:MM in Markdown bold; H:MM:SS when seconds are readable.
**21:18:31**
